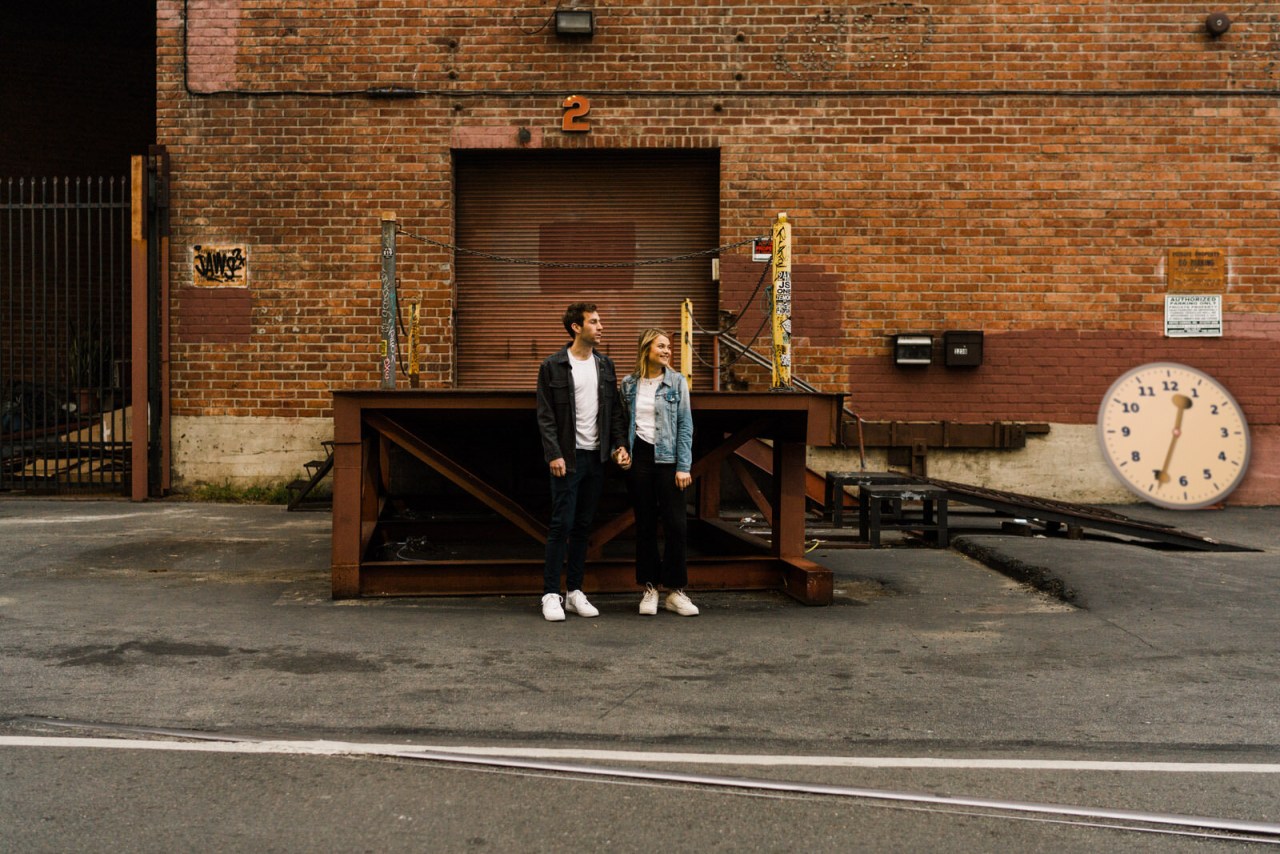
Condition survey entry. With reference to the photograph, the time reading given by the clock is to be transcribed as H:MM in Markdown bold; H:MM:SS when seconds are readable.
**12:34**
